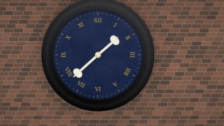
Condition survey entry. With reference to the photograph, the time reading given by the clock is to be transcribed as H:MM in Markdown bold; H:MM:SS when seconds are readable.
**1:38**
